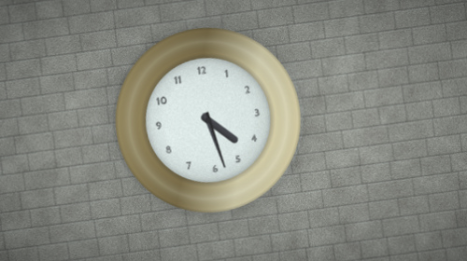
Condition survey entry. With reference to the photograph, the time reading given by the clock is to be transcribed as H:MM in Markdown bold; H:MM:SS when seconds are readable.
**4:28**
